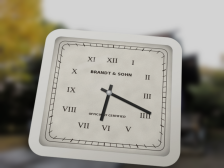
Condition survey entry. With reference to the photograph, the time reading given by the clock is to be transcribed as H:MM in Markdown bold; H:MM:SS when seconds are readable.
**6:19**
